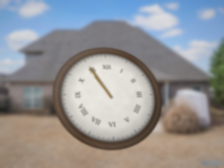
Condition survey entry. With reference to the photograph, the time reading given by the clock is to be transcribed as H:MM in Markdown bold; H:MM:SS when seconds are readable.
**10:55**
